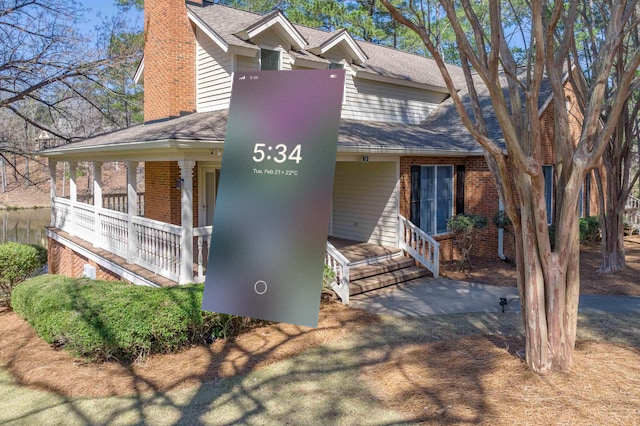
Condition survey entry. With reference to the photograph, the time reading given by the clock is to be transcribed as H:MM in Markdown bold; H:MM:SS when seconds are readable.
**5:34**
